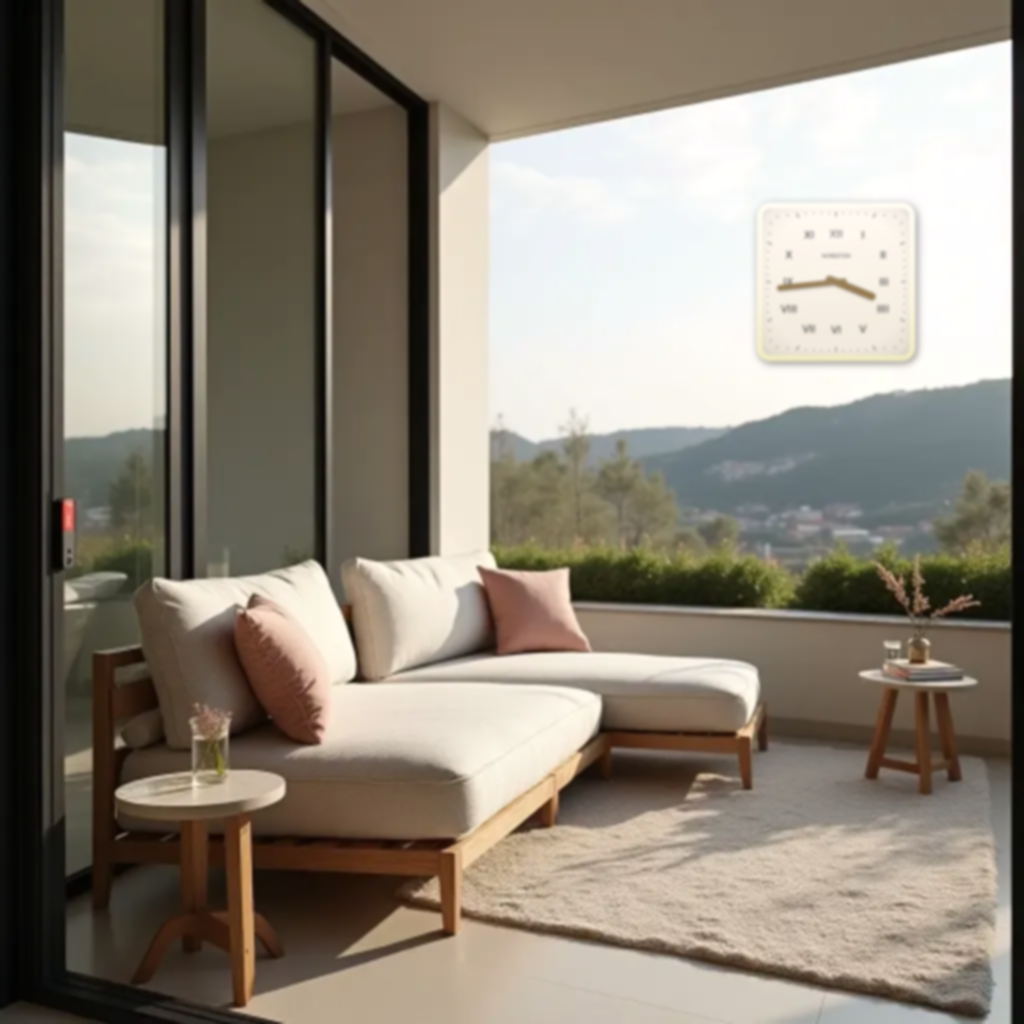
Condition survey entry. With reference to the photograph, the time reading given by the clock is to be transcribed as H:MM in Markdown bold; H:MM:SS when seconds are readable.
**3:44**
